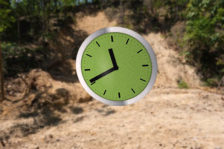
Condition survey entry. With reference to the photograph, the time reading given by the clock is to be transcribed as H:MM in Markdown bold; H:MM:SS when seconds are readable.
**11:41**
